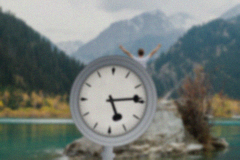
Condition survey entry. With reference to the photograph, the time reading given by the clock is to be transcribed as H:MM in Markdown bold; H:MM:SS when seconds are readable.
**5:14**
